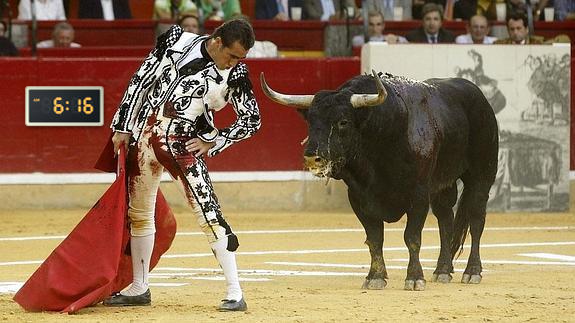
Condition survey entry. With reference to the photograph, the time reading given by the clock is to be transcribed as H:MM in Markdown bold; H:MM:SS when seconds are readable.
**6:16**
